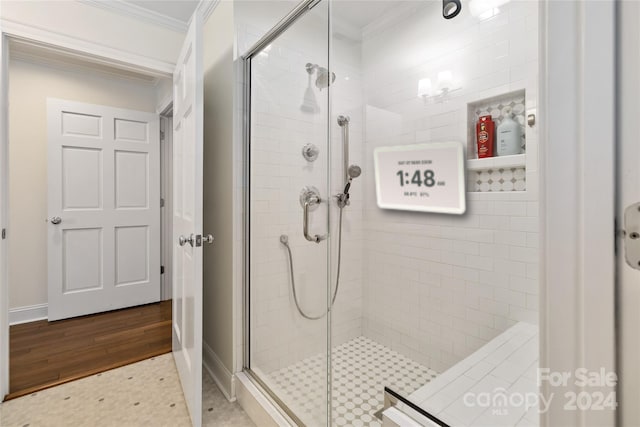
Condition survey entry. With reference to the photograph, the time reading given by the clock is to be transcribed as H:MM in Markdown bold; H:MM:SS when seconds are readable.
**1:48**
